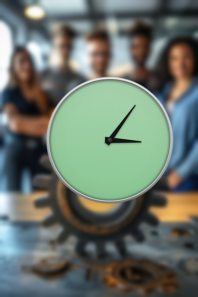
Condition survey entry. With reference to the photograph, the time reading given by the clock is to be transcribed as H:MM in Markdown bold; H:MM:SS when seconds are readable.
**3:06**
